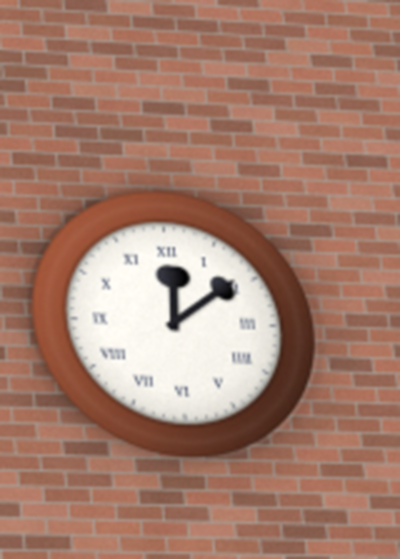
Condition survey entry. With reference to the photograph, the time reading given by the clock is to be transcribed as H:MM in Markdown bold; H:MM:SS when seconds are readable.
**12:09**
